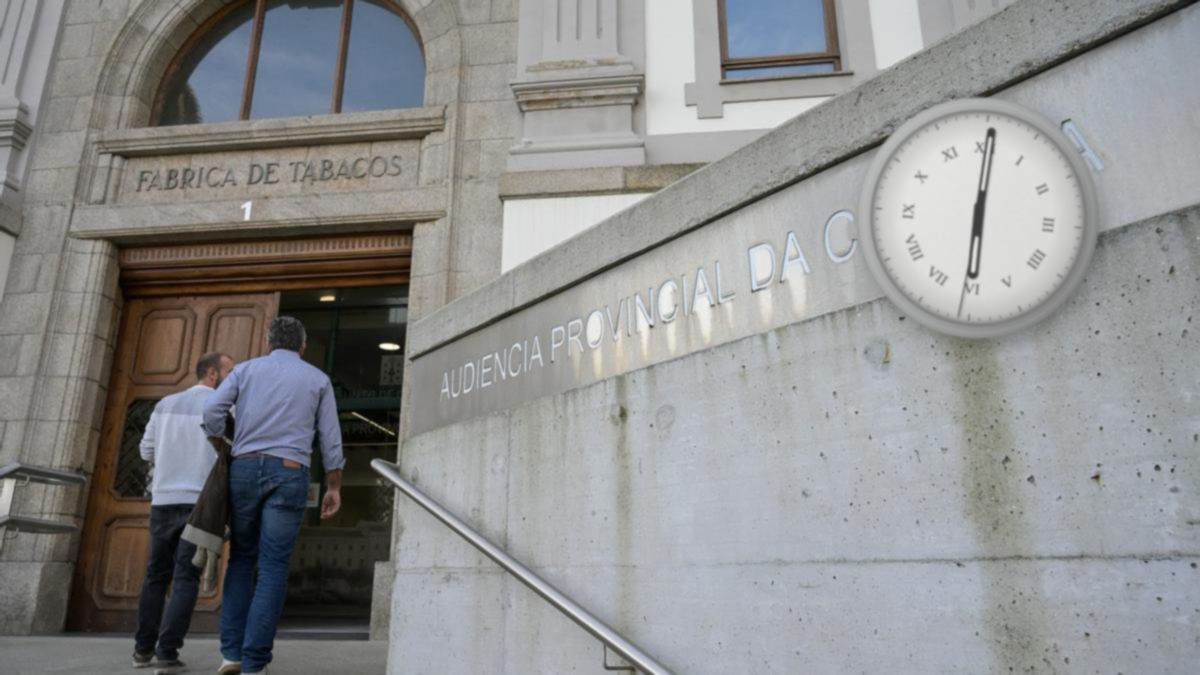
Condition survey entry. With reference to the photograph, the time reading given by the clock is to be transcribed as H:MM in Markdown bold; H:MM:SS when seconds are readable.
**6:00:31**
